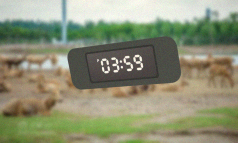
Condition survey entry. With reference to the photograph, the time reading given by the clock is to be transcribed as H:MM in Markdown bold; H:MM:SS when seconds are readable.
**3:59**
